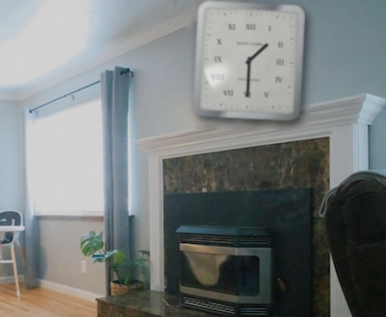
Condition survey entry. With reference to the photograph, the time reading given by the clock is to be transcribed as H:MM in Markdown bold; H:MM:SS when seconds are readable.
**1:30**
